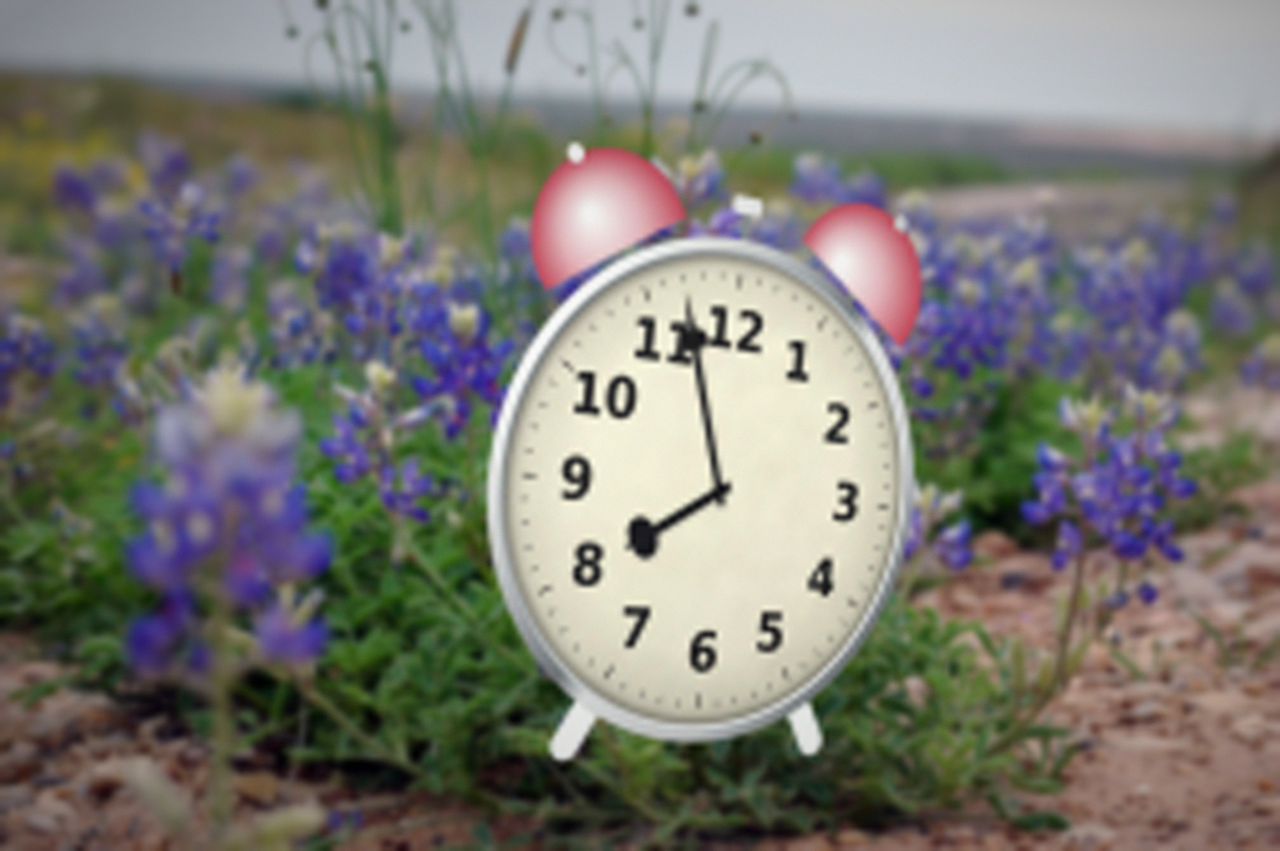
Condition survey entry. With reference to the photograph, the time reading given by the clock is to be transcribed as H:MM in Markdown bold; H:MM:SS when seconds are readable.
**7:57**
